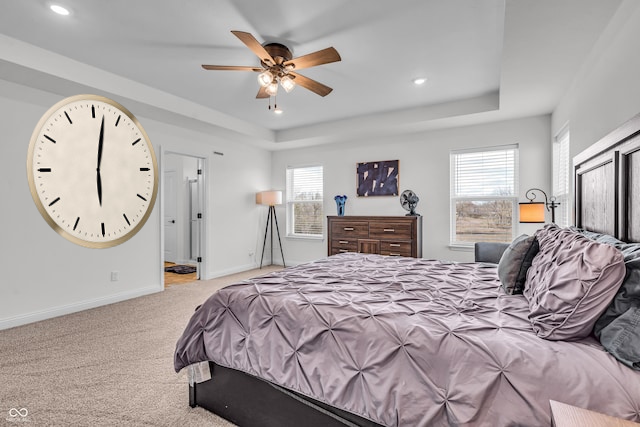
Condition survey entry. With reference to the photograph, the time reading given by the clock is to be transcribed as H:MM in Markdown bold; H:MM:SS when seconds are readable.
**6:02**
